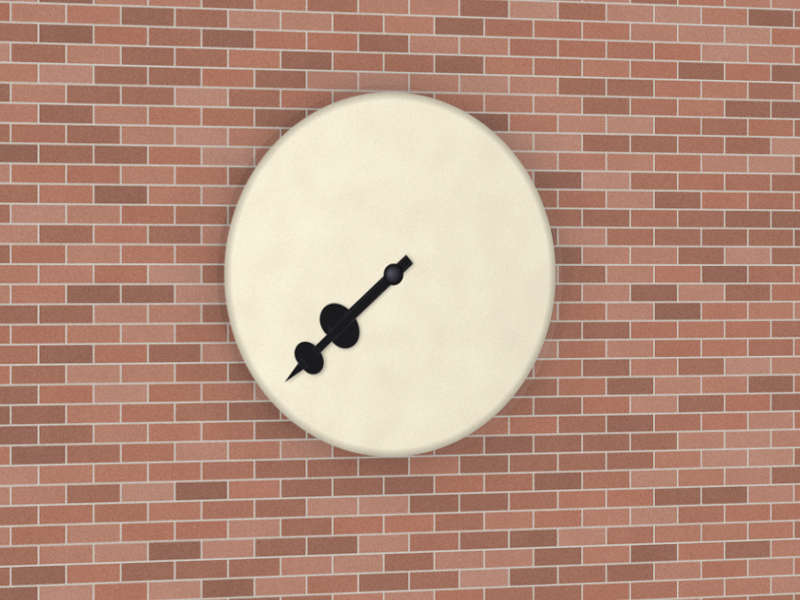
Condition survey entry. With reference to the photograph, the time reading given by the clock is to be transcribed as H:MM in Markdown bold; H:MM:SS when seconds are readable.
**7:38**
